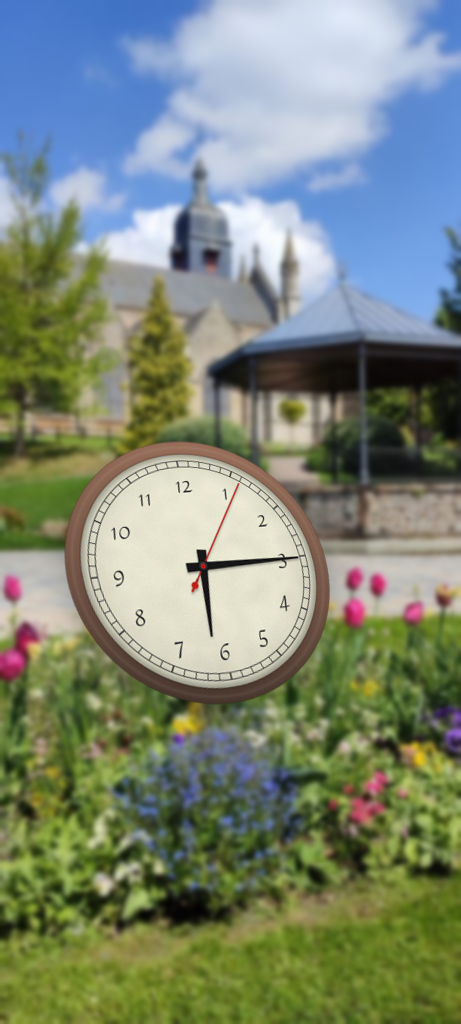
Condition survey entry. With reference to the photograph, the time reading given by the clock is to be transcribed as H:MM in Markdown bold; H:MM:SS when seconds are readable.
**6:15:06**
